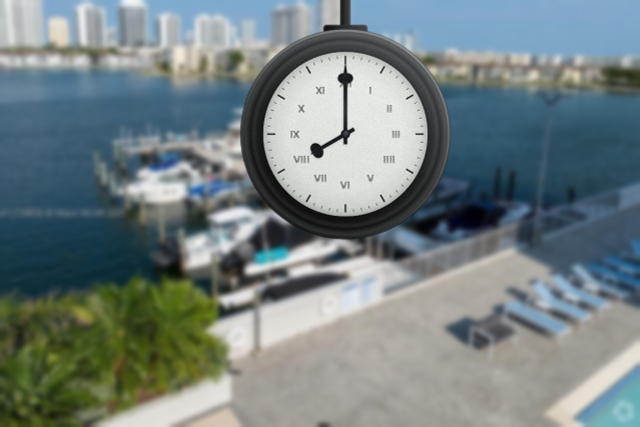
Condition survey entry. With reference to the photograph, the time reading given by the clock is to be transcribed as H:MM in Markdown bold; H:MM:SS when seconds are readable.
**8:00**
